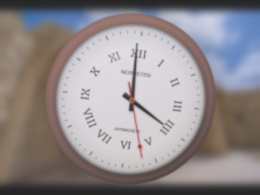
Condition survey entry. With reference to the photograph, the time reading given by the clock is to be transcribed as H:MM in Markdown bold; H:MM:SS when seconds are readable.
**3:59:27**
